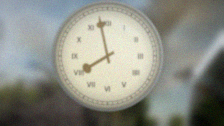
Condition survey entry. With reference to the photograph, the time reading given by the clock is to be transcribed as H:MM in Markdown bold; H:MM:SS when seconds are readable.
**7:58**
